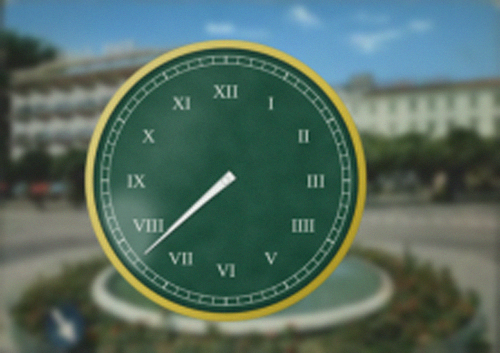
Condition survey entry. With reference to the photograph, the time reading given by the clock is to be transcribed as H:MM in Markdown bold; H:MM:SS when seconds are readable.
**7:38**
